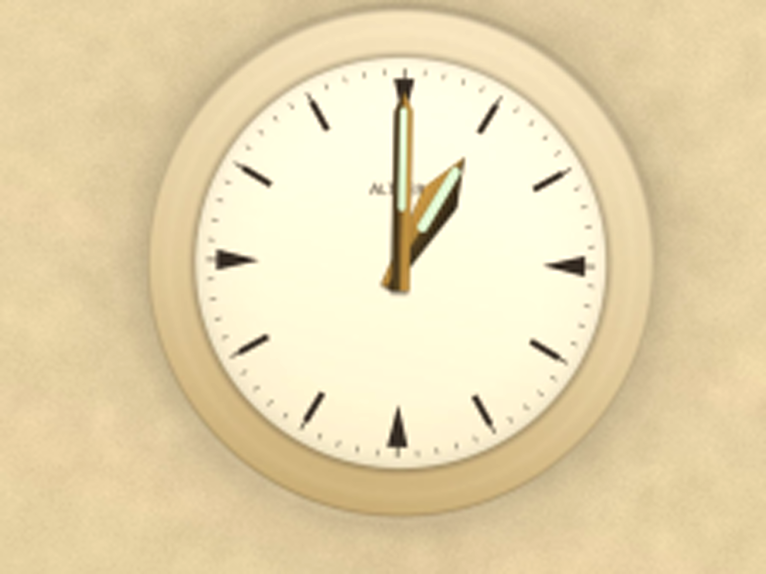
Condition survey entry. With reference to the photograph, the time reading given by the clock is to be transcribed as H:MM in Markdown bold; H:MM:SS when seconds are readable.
**1:00**
